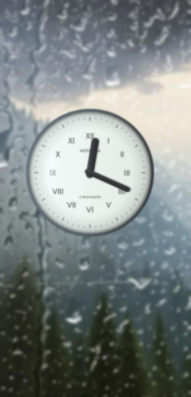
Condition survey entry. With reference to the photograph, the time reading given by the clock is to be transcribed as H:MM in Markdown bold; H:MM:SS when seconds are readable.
**12:19**
